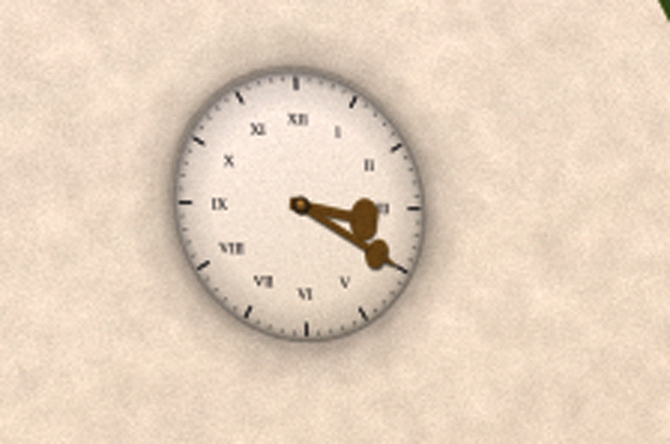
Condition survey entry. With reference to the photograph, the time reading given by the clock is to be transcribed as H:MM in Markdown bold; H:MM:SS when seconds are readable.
**3:20**
